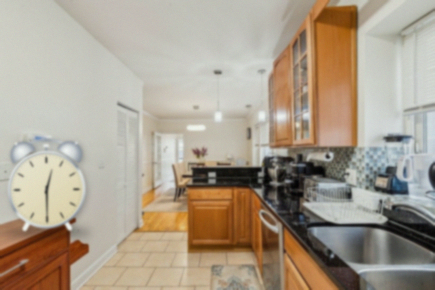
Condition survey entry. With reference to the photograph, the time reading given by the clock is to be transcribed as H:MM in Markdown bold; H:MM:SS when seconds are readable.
**12:30**
